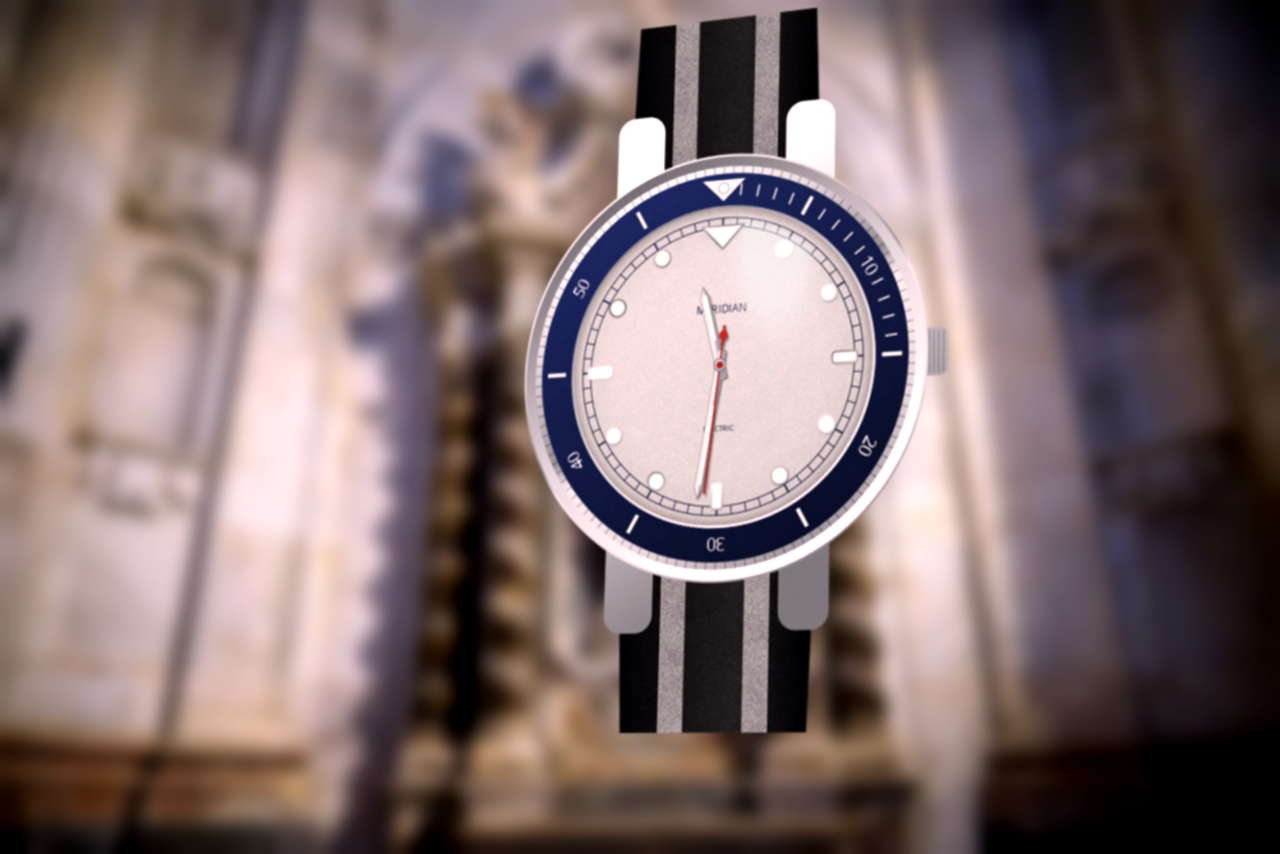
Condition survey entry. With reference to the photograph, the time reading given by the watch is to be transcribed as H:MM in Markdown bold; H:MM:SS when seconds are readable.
**11:31:31**
